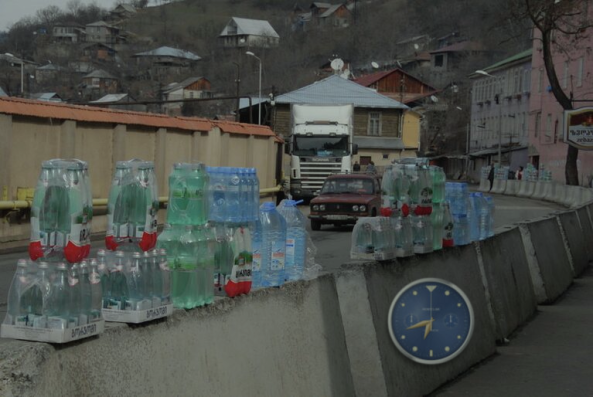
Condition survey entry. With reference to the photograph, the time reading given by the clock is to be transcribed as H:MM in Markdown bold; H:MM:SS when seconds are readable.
**6:42**
